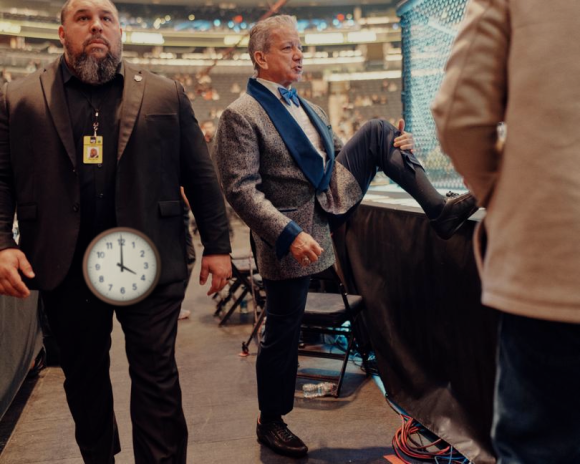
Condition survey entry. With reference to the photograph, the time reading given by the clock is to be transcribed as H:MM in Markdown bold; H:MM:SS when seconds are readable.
**4:00**
